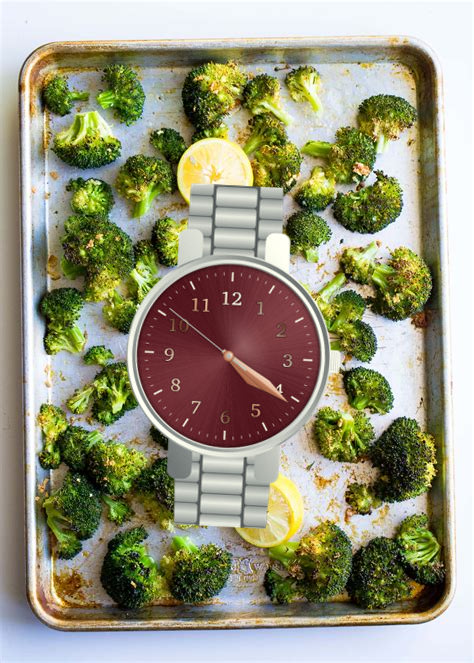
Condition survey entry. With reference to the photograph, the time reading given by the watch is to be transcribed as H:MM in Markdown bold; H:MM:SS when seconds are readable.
**4:20:51**
